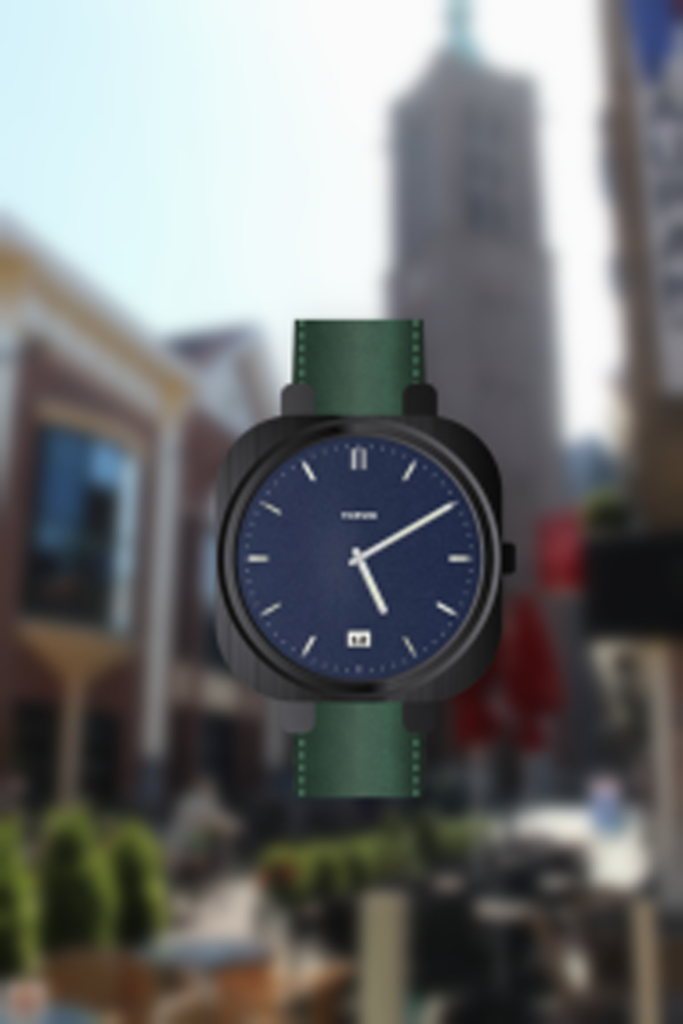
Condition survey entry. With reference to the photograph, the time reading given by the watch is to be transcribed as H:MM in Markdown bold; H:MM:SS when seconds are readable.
**5:10**
